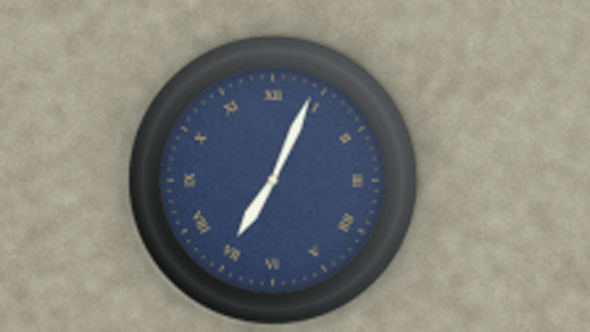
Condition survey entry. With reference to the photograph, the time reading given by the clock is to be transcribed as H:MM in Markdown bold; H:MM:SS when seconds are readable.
**7:04**
